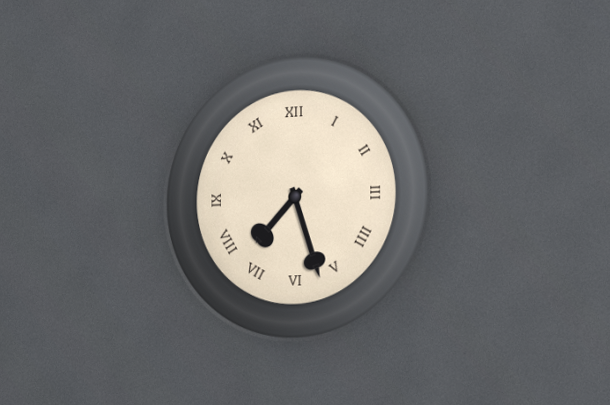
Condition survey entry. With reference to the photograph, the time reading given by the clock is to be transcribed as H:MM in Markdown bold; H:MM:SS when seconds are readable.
**7:27**
